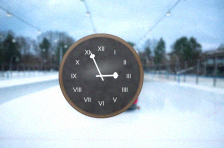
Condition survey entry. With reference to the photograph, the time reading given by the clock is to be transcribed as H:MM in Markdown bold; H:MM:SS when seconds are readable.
**2:56**
